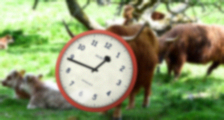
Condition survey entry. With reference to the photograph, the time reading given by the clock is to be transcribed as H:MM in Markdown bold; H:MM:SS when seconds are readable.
**12:44**
